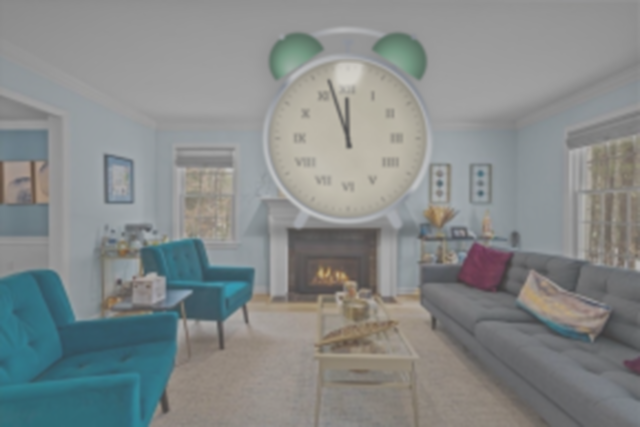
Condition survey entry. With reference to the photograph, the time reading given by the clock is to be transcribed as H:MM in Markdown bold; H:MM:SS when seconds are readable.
**11:57**
